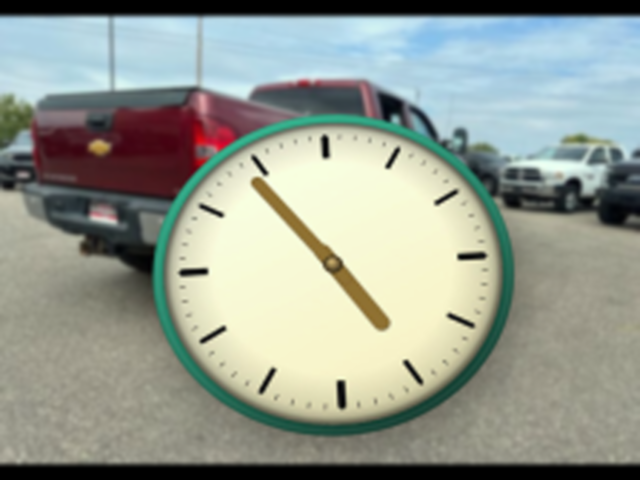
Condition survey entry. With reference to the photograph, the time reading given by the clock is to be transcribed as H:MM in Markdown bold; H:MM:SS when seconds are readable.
**4:54**
